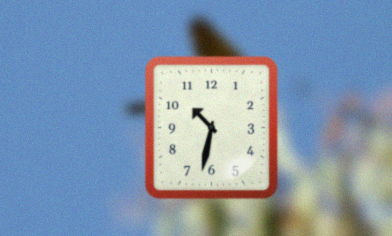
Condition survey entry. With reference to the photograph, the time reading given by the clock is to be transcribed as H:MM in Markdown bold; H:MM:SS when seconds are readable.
**10:32**
